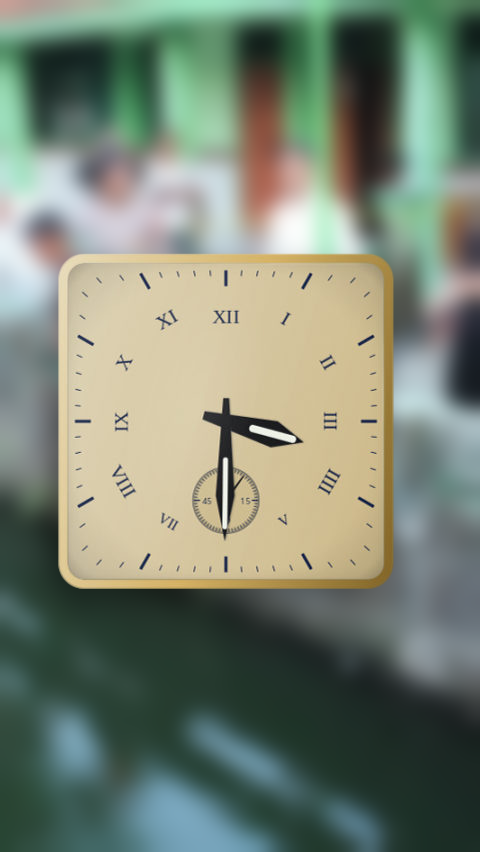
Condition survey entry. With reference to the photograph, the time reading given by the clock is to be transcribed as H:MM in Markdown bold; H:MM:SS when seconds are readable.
**3:30:06**
